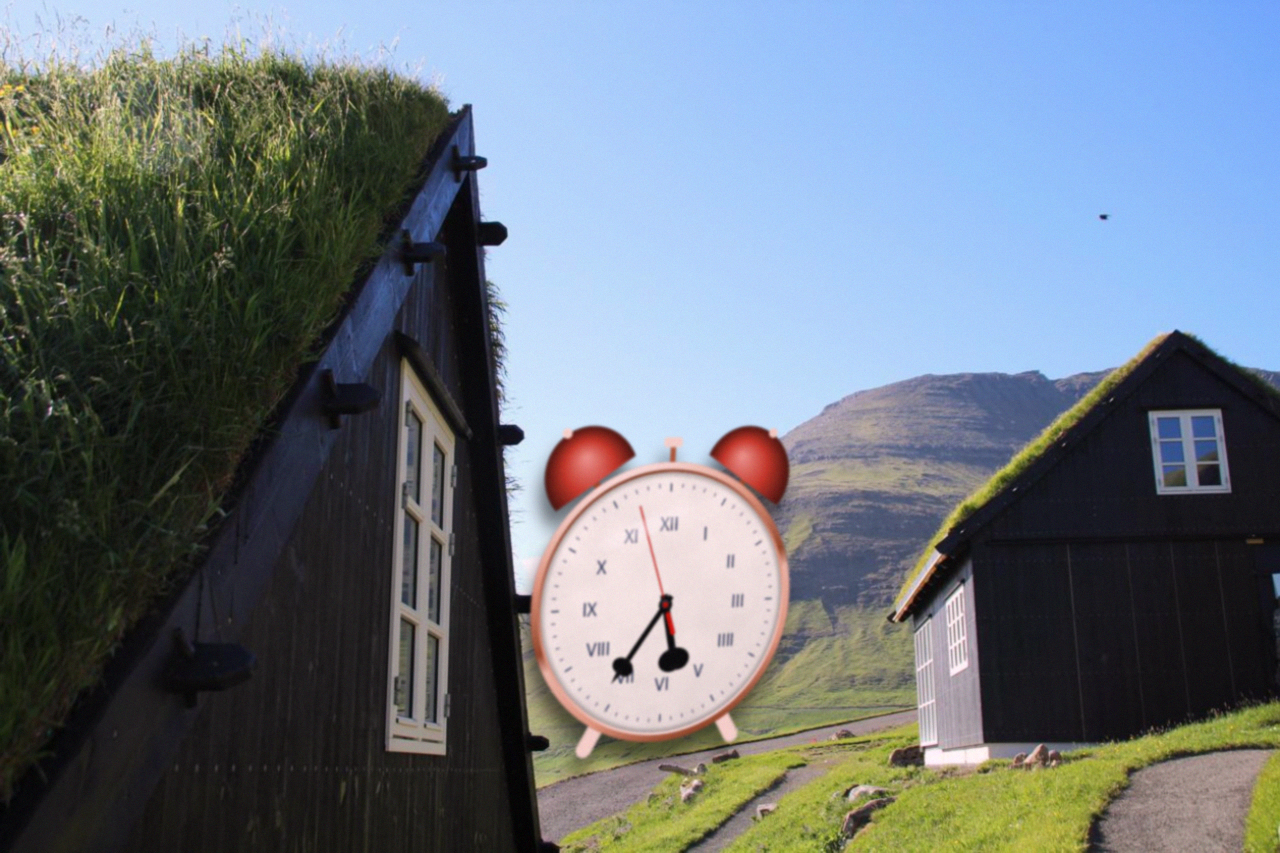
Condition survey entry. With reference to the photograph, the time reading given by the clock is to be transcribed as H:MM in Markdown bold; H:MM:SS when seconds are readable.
**5:35:57**
